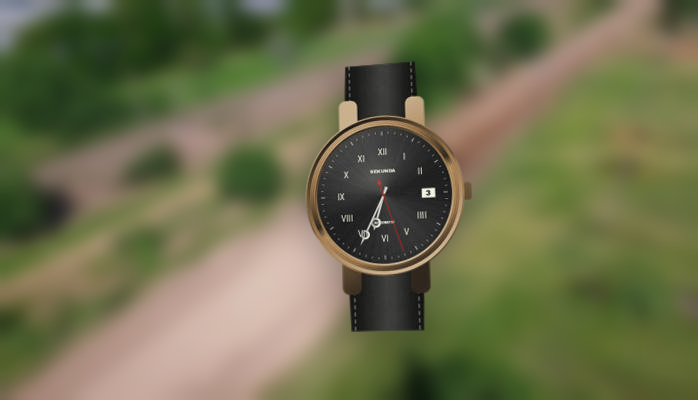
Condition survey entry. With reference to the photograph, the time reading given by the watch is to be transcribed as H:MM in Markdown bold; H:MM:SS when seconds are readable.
**6:34:27**
